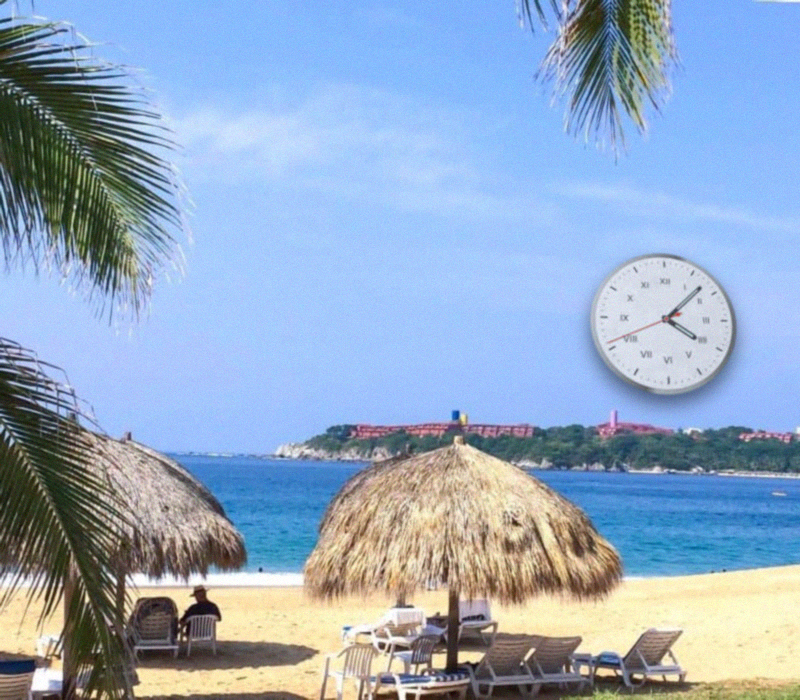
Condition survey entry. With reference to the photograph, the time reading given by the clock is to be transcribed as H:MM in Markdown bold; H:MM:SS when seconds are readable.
**4:07:41**
